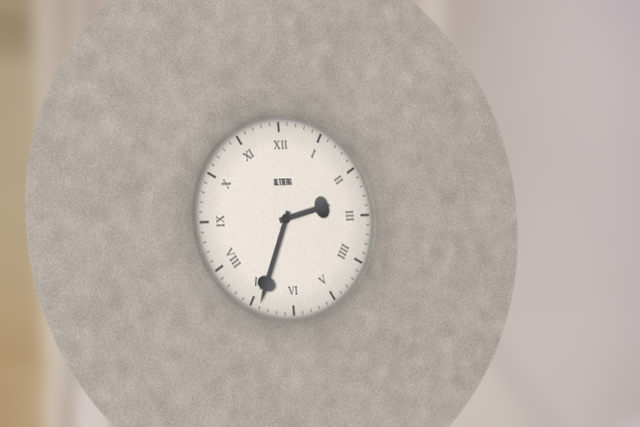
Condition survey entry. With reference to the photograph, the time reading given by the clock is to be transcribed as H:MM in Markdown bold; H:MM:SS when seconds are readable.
**2:34**
